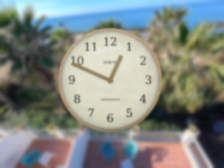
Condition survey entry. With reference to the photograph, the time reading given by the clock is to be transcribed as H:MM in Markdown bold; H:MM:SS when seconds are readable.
**12:49**
